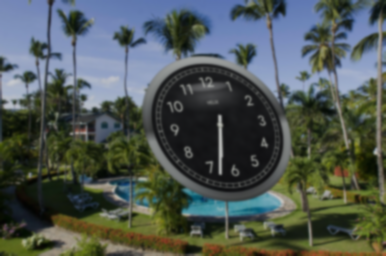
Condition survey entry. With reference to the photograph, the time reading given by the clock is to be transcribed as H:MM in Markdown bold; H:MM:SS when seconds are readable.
**6:33**
